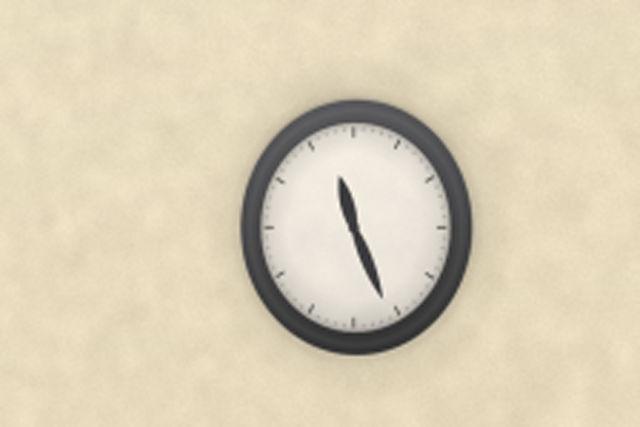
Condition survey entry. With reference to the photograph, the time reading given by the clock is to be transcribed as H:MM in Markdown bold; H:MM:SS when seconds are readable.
**11:26**
